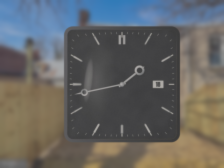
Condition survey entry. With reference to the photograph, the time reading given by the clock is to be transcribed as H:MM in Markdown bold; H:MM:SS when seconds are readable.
**1:43**
